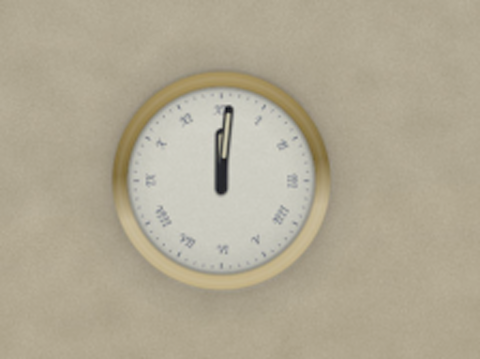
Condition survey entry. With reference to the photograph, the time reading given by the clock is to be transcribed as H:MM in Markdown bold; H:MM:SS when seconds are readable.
**12:01**
